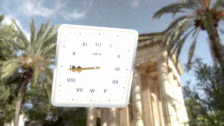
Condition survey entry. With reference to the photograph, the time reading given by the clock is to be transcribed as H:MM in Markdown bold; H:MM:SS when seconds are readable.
**8:44**
